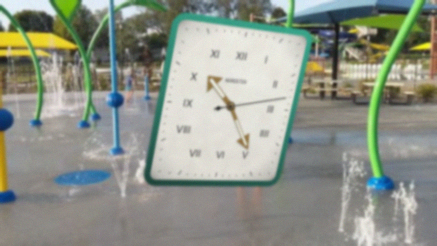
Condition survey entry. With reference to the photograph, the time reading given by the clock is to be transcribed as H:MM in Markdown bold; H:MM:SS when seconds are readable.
**10:24:13**
